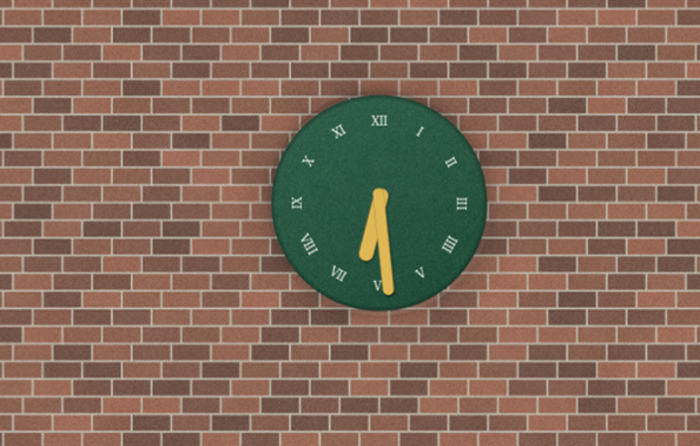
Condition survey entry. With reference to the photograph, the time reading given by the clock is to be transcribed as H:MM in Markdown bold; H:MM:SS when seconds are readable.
**6:29**
